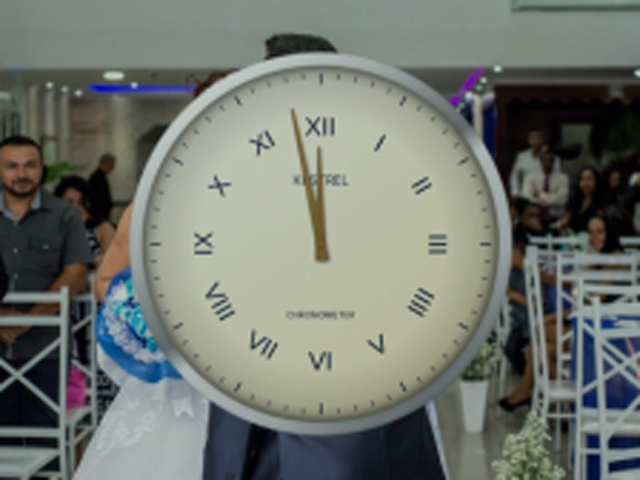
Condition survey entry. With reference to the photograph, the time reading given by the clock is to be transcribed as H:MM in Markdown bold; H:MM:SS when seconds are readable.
**11:58**
